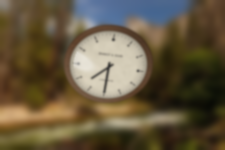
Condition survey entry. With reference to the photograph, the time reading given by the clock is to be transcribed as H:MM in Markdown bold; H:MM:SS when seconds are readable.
**7:30**
